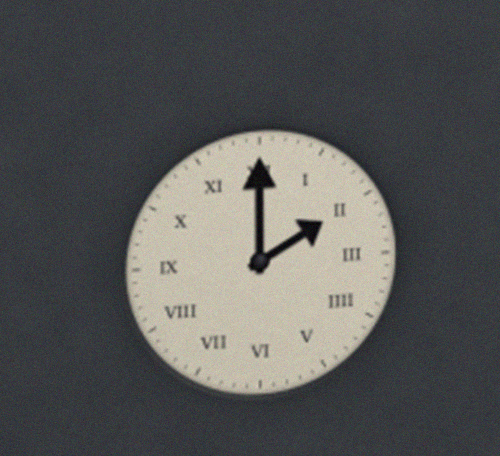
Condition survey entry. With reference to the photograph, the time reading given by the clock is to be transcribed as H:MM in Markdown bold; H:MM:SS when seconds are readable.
**2:00**
